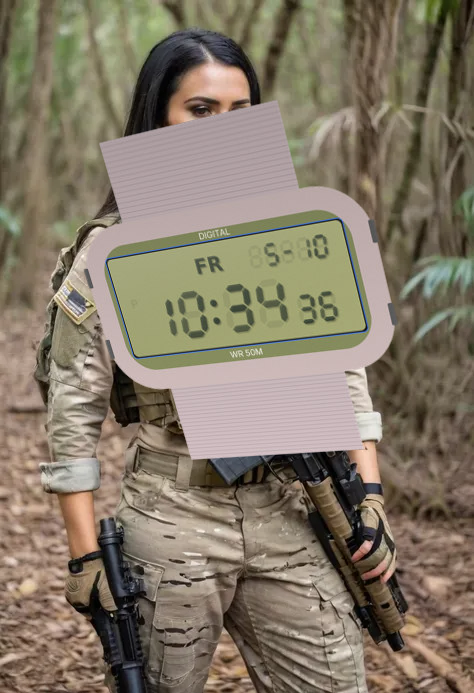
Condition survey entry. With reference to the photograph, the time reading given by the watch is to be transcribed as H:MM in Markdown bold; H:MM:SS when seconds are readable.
**10:34:36**
